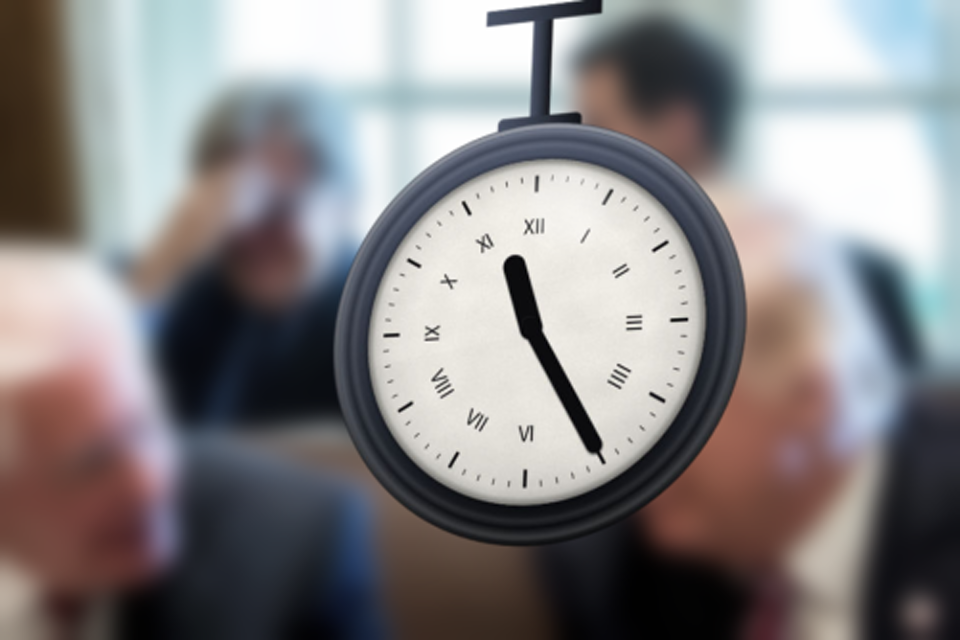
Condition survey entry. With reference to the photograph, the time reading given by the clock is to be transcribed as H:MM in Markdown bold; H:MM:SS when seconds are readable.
**11:25**
